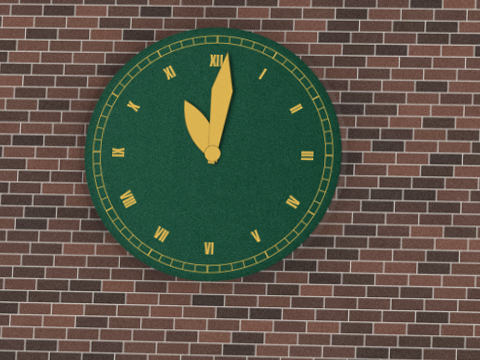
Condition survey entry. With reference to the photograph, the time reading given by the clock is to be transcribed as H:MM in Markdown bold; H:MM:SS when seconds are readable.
**11:01**
